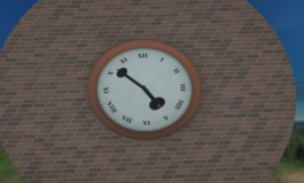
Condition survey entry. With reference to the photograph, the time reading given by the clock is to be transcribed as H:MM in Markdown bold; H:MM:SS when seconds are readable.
**4:52**
